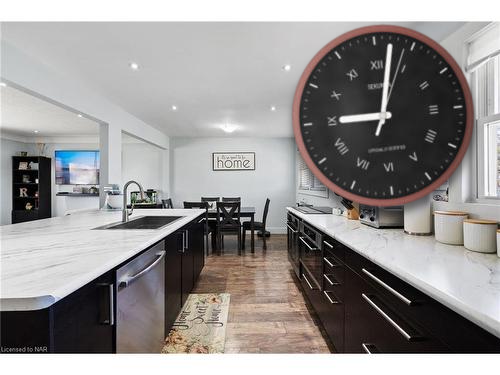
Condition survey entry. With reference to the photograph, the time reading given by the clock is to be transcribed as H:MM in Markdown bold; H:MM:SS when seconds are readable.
**9:02:04**
